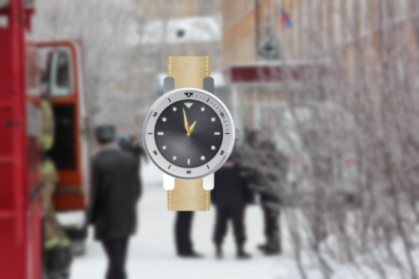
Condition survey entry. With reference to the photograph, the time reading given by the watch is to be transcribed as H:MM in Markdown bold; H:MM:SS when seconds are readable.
**12:58**
